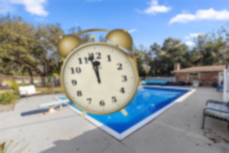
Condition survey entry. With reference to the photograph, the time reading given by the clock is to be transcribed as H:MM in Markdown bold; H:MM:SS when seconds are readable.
**11:58**
